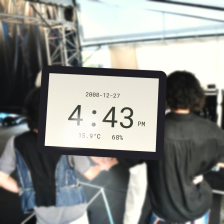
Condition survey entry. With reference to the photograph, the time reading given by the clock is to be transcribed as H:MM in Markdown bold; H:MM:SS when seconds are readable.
**4:43**
